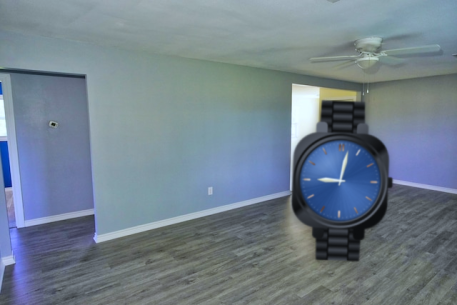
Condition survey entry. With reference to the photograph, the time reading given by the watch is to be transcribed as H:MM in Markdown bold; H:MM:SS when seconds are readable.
**9:02**
